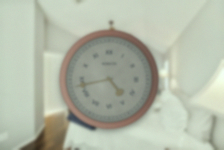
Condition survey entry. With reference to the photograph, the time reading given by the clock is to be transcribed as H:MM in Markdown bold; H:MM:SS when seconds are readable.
**4:43**
